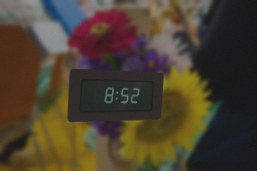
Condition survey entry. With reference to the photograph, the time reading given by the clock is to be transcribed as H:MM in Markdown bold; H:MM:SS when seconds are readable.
**8:52**
